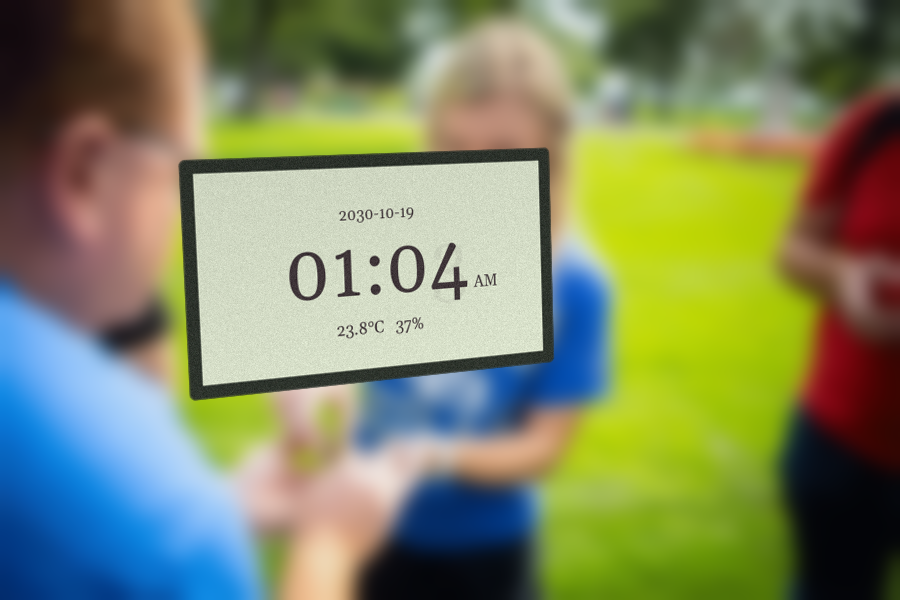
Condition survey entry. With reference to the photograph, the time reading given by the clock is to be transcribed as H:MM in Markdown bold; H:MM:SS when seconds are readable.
**1:04**
